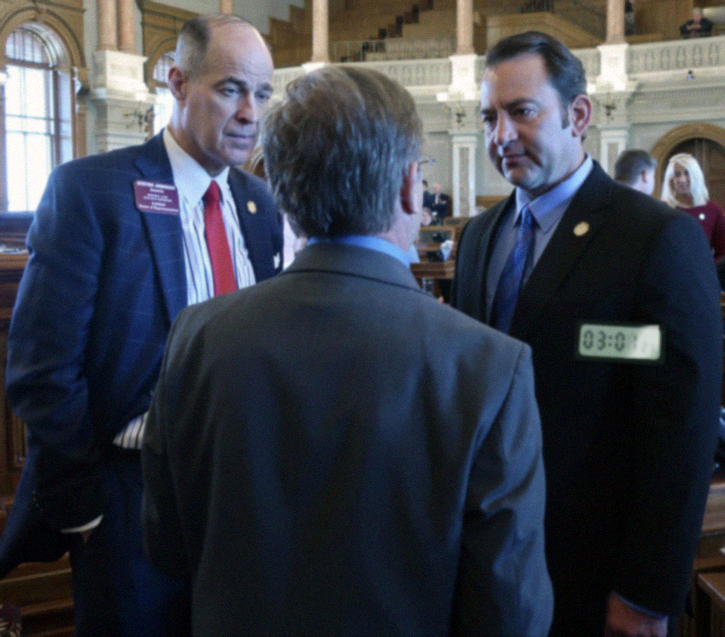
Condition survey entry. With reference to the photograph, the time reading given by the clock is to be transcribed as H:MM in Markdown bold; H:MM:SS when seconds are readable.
**3:01**
